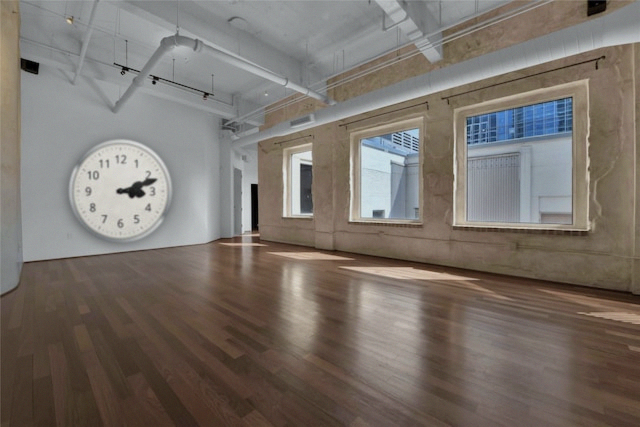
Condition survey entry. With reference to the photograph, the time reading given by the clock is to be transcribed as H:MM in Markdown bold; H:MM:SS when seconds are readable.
**3:12**
